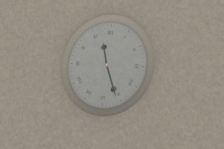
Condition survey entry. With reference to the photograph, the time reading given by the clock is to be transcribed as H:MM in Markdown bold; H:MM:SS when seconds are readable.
**11:26**
